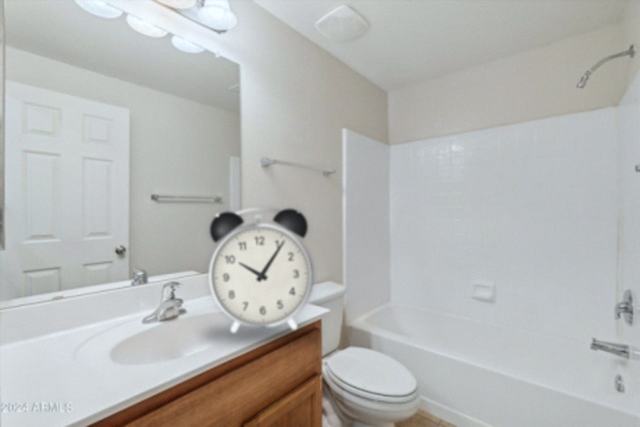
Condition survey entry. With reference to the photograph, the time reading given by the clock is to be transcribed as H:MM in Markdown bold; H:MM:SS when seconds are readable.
**10:06**
